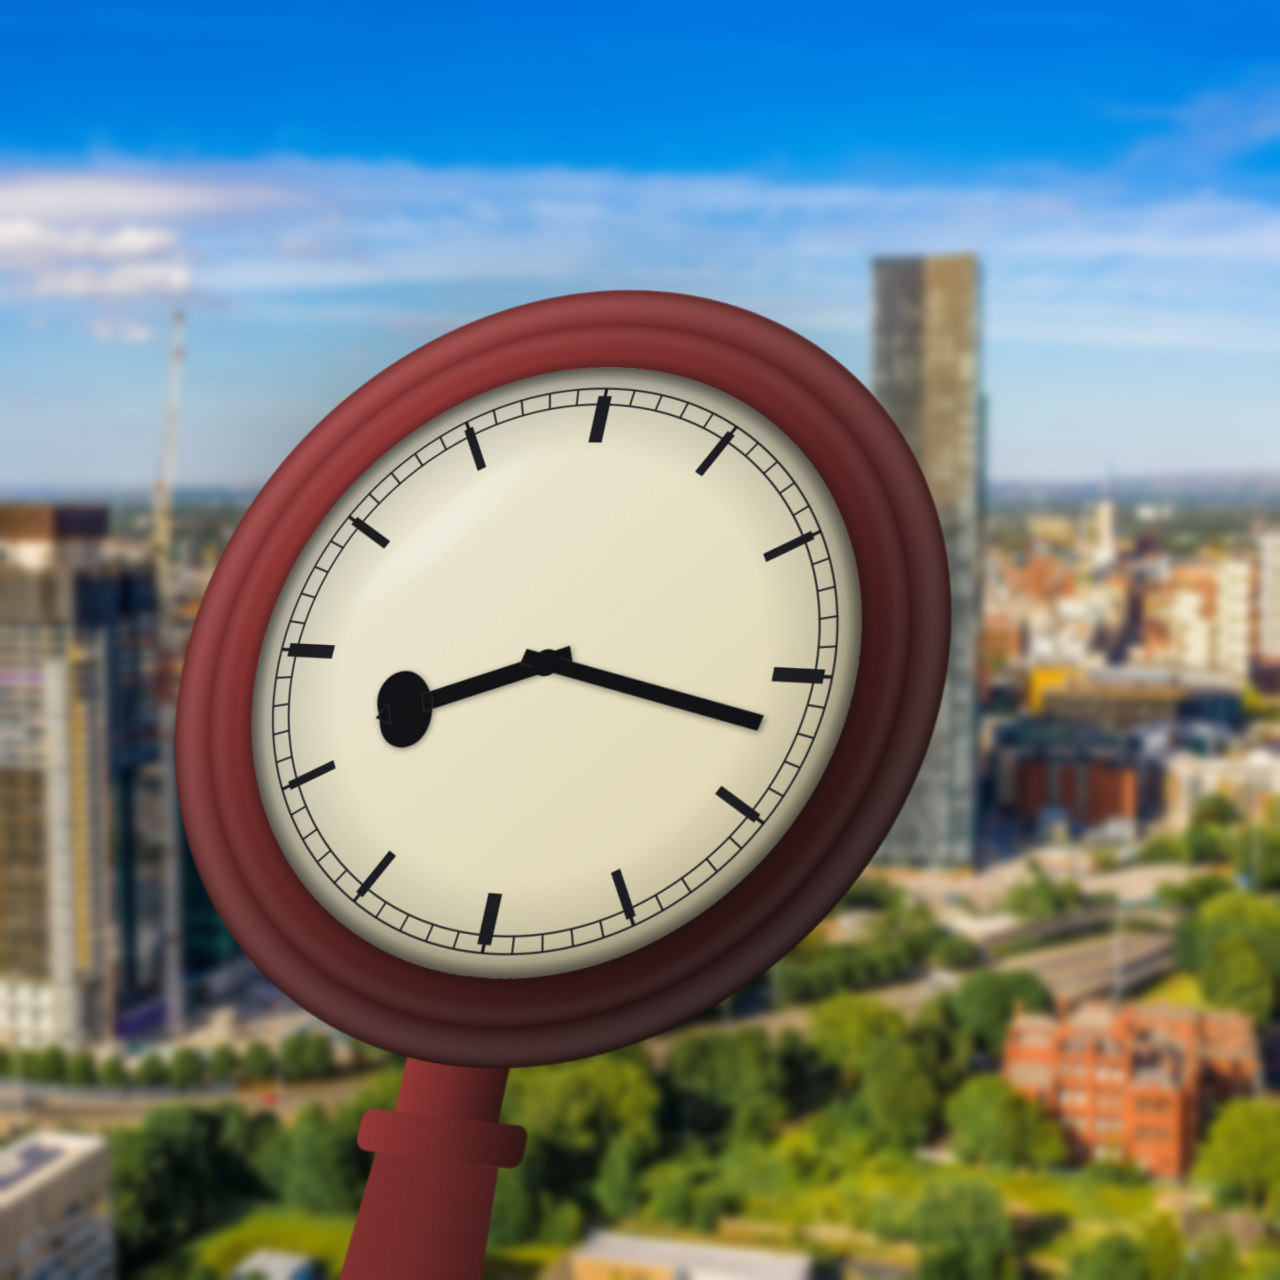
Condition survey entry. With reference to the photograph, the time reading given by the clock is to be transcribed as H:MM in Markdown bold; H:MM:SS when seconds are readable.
**8:17**
